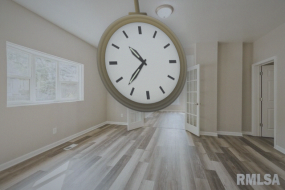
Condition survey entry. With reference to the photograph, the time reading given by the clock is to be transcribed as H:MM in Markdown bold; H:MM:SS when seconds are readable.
**10:37**
